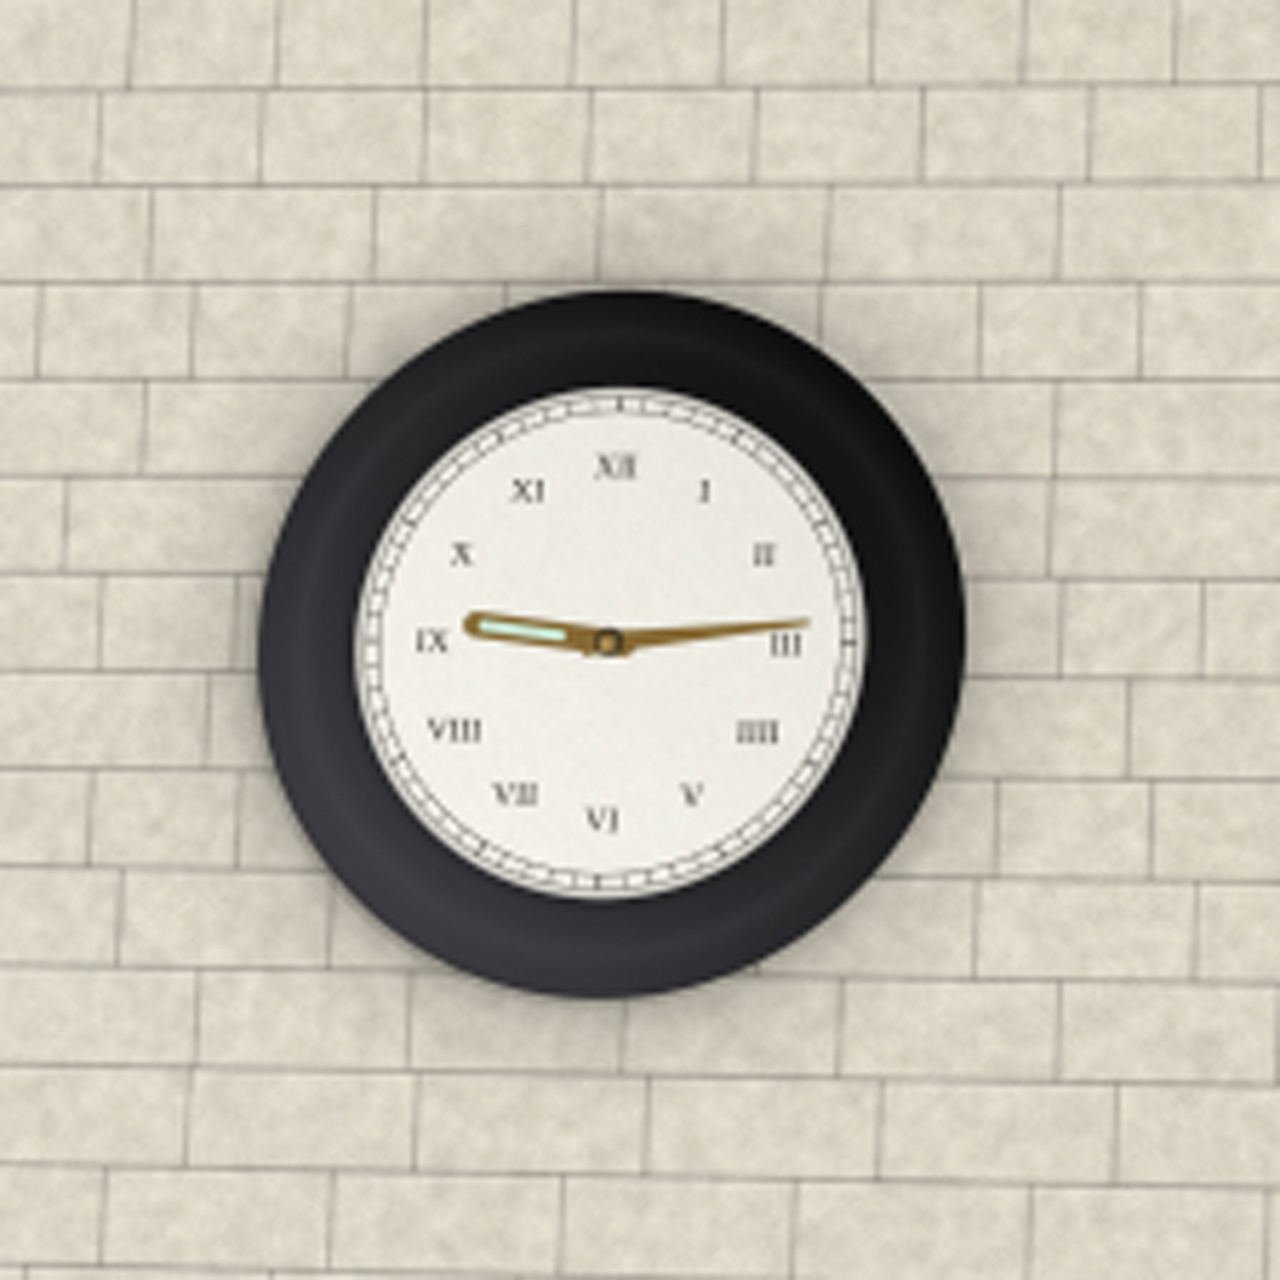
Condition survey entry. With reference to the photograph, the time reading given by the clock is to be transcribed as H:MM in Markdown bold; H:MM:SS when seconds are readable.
**9:14**
